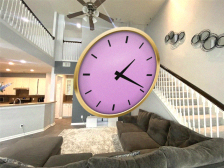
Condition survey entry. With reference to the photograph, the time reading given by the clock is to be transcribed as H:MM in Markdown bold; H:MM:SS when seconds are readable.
**1:19**
